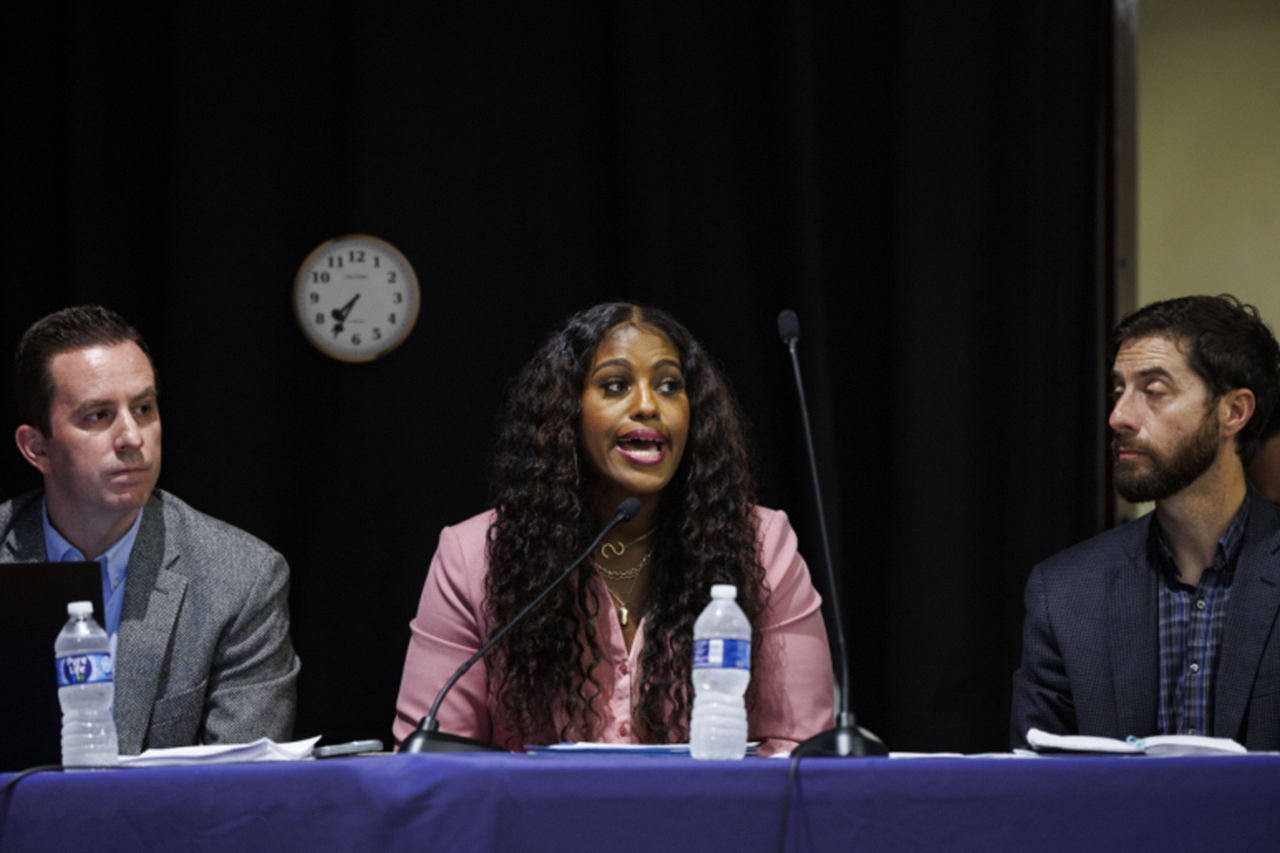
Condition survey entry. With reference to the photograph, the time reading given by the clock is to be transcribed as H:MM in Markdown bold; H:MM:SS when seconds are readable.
**7:35**
